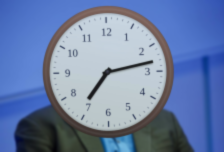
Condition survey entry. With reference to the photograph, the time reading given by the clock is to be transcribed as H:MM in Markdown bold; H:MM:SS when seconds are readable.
**7:13**
